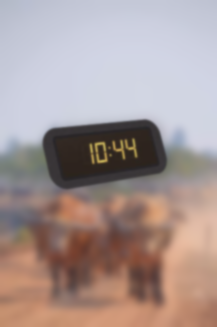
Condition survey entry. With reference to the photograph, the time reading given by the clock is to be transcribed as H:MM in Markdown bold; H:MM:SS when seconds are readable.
**10:44**
